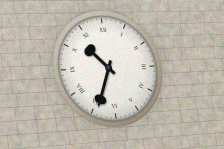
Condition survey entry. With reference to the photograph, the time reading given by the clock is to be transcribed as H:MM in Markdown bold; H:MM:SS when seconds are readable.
**10:34**
